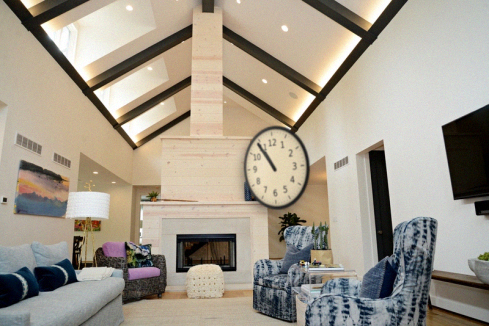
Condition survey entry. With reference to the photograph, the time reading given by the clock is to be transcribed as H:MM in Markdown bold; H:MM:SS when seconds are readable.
**10:54**
